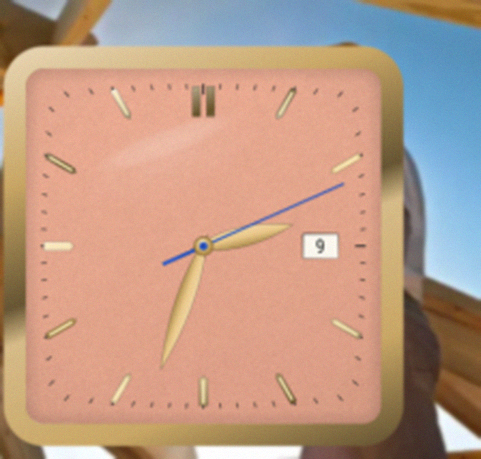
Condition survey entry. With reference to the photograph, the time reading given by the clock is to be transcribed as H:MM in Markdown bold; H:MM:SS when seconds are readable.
**2:33:11**
